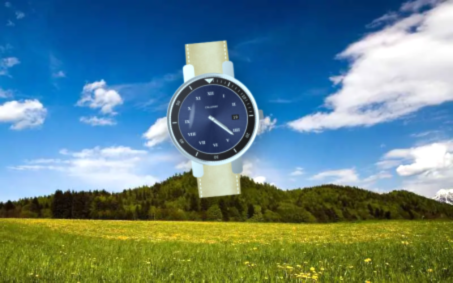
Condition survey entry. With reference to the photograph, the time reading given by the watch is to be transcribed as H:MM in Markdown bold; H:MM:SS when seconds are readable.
**4:22**
